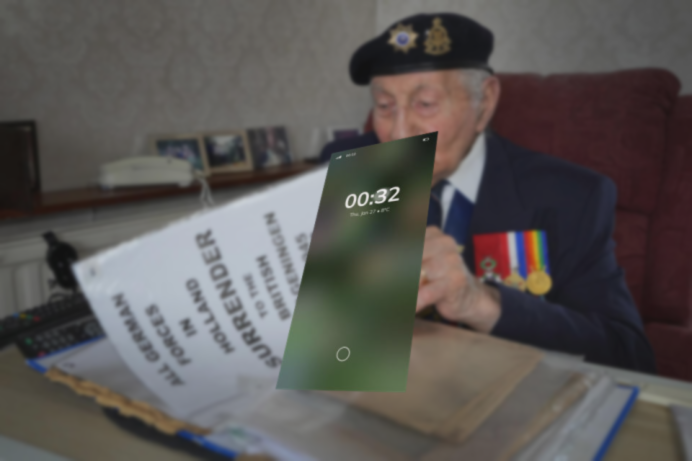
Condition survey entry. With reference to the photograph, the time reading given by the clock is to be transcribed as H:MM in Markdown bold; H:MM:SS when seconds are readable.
**0:32**
